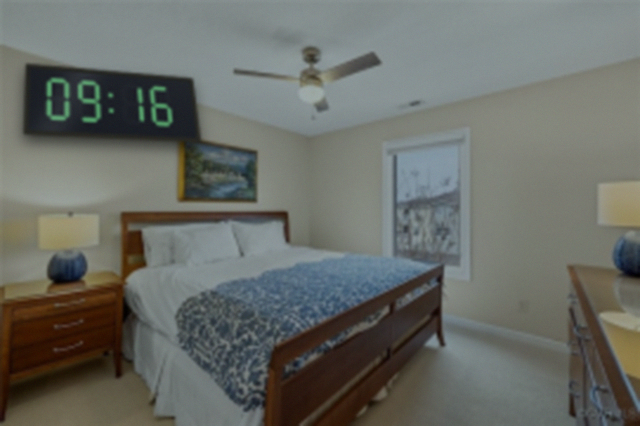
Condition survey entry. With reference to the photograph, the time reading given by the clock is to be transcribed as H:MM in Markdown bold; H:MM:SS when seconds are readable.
**9:16**
